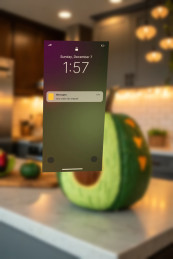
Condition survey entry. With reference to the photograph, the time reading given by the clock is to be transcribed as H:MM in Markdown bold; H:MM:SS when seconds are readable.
**1:57**
